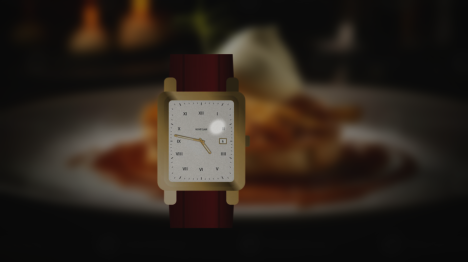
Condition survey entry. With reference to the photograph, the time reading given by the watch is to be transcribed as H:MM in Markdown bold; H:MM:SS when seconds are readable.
**4:47**
